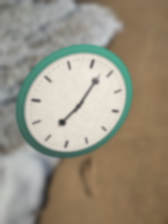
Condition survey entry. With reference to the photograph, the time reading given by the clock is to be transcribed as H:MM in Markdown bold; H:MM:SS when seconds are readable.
**7:03**
